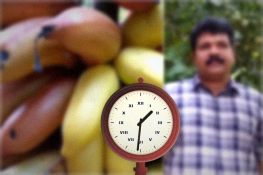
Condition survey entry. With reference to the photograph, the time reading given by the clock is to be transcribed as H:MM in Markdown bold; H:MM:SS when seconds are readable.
**1:31**
